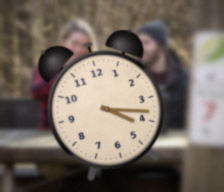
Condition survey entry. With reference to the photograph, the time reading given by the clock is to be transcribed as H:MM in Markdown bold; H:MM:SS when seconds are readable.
**4:18**
